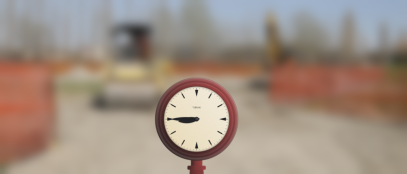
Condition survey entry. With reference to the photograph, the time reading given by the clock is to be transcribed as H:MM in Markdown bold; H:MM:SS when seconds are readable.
**8:45**
